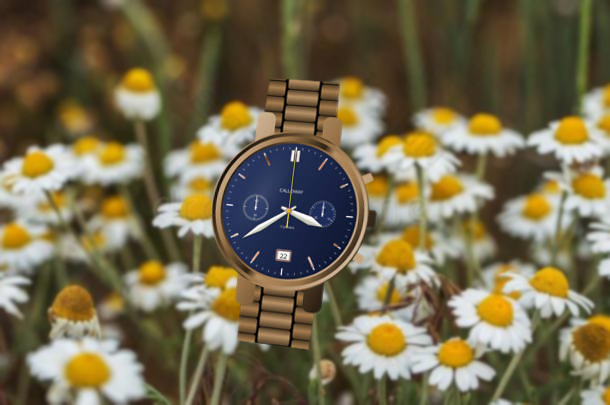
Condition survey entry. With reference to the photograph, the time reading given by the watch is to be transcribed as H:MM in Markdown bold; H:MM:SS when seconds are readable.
**3:39**
